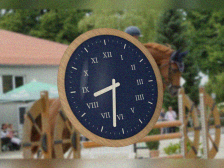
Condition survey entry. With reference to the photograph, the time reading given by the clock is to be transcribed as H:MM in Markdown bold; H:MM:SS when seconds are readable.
**8:32**
